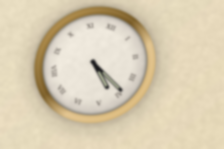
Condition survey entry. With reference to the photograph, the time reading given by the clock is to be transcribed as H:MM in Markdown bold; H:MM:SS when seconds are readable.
**4:19**
